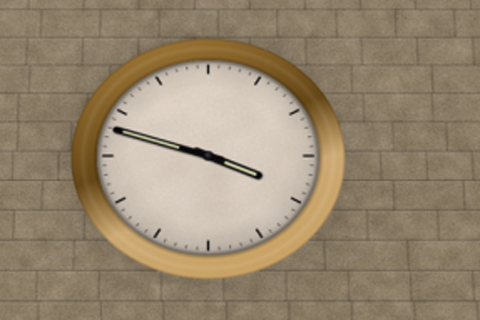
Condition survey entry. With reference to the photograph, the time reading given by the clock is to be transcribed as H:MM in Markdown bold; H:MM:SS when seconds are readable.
**3:48**
